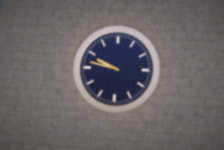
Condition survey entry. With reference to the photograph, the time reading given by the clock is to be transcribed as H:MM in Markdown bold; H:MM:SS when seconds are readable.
**9:47**
